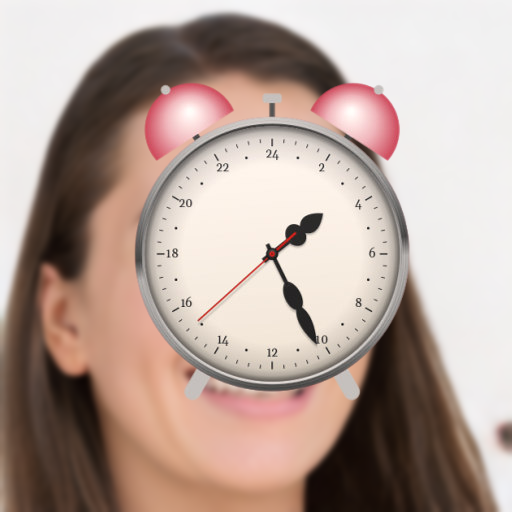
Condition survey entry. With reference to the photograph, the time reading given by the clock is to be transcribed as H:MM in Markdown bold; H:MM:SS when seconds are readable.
**3:25:38**
